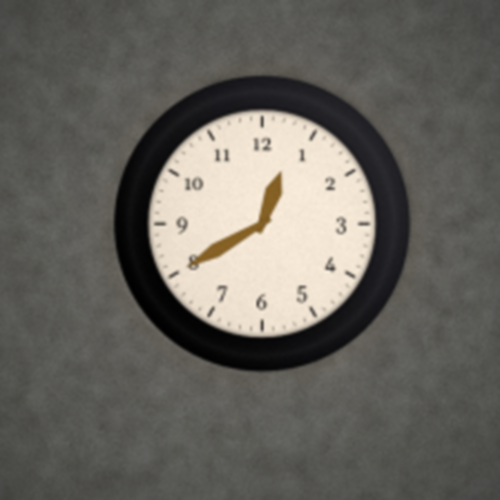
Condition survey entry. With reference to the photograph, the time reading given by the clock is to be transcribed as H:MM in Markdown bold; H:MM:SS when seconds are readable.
**12:40**
